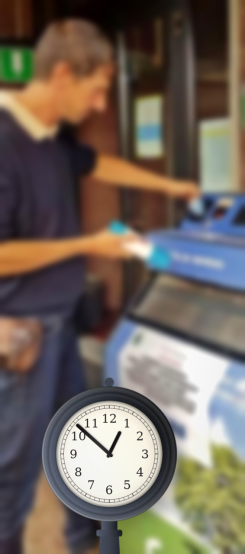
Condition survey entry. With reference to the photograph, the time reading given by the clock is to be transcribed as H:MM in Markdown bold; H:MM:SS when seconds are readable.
**12:52**
